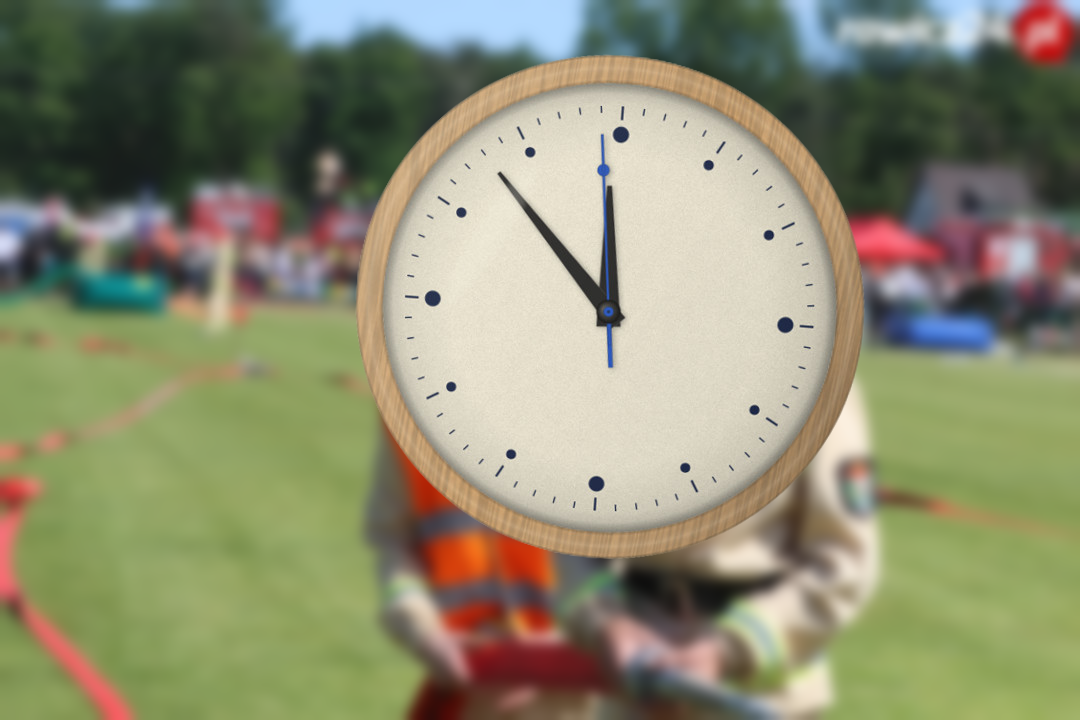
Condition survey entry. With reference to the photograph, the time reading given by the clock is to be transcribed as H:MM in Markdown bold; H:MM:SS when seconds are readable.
**11:52:59**
